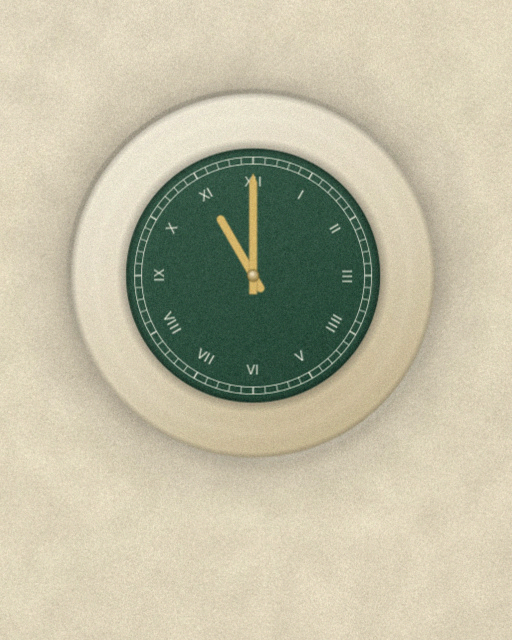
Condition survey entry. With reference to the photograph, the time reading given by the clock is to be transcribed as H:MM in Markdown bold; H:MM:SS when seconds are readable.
**11:00**
